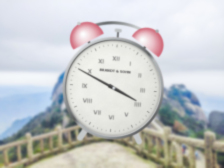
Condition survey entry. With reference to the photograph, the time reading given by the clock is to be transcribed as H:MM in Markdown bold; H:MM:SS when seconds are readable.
**3:49**
